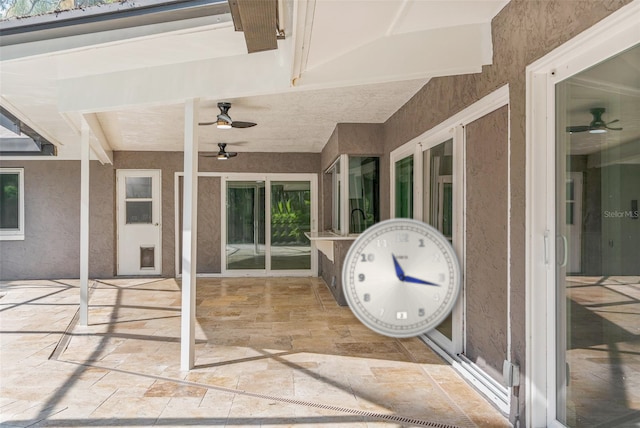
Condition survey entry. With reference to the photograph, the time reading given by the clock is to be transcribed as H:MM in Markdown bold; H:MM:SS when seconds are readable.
**11:17**
